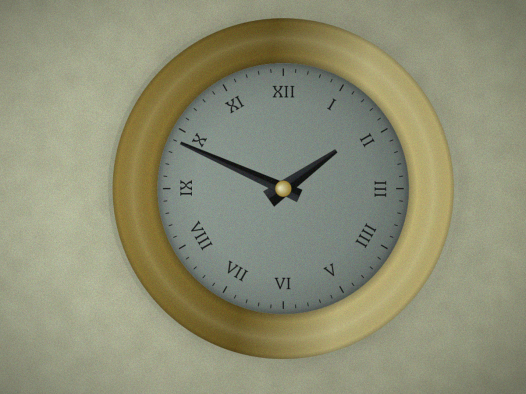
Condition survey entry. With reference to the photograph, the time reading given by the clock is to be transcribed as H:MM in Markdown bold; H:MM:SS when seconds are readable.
**1:49**
